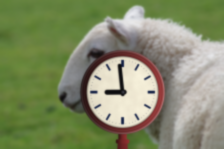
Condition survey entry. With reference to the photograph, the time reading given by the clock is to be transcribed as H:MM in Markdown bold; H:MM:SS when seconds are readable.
**8:59**
